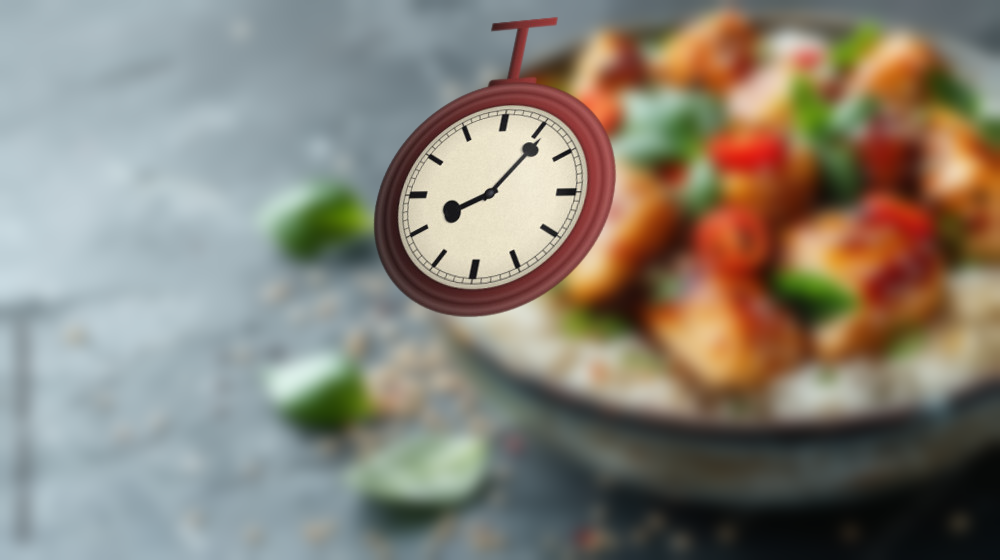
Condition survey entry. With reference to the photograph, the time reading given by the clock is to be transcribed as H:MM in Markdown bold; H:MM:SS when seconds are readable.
**8:06**
